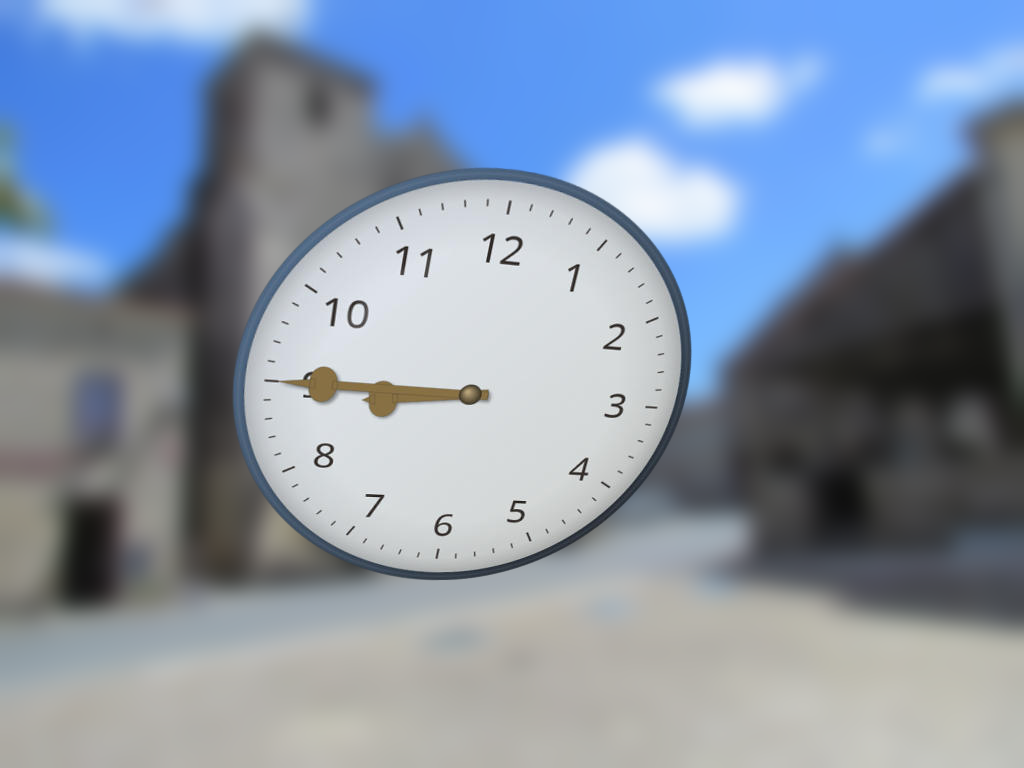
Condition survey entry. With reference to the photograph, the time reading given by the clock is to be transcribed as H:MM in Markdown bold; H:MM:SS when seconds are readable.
**8:45**
